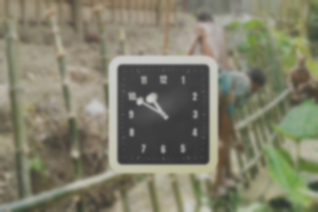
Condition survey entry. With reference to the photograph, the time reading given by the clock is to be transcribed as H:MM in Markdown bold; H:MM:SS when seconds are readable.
**10:50**
